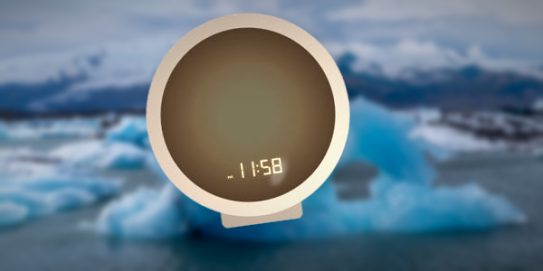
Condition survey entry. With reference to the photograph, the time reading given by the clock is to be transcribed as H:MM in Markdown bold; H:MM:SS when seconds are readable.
**11:58**
